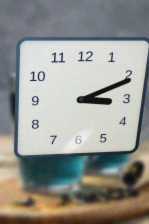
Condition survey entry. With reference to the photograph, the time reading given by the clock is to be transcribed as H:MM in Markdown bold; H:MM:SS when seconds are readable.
**3:11**
